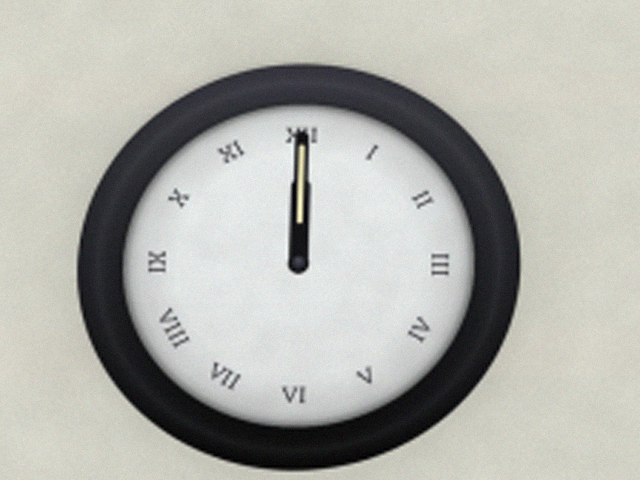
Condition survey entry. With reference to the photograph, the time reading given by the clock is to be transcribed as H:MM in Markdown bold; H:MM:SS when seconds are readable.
**12:00**
